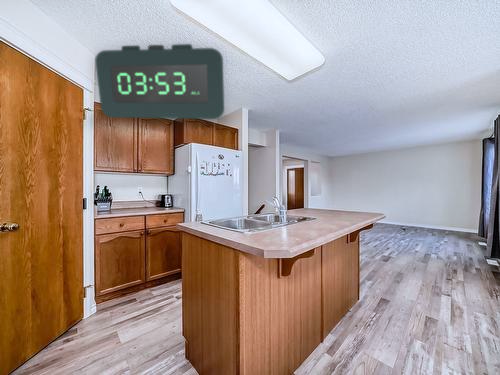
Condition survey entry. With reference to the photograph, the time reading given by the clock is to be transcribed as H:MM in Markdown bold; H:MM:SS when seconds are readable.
**3:53**
